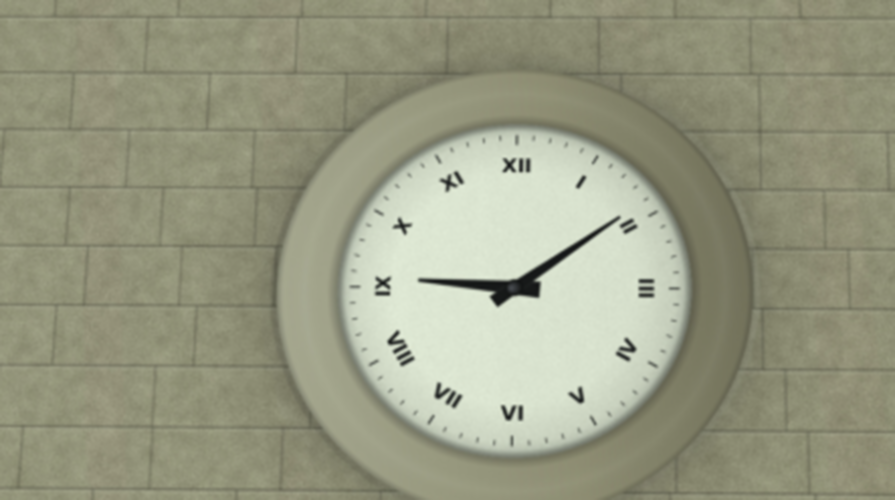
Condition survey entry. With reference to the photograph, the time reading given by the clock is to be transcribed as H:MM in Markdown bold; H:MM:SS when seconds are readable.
**9:09**
